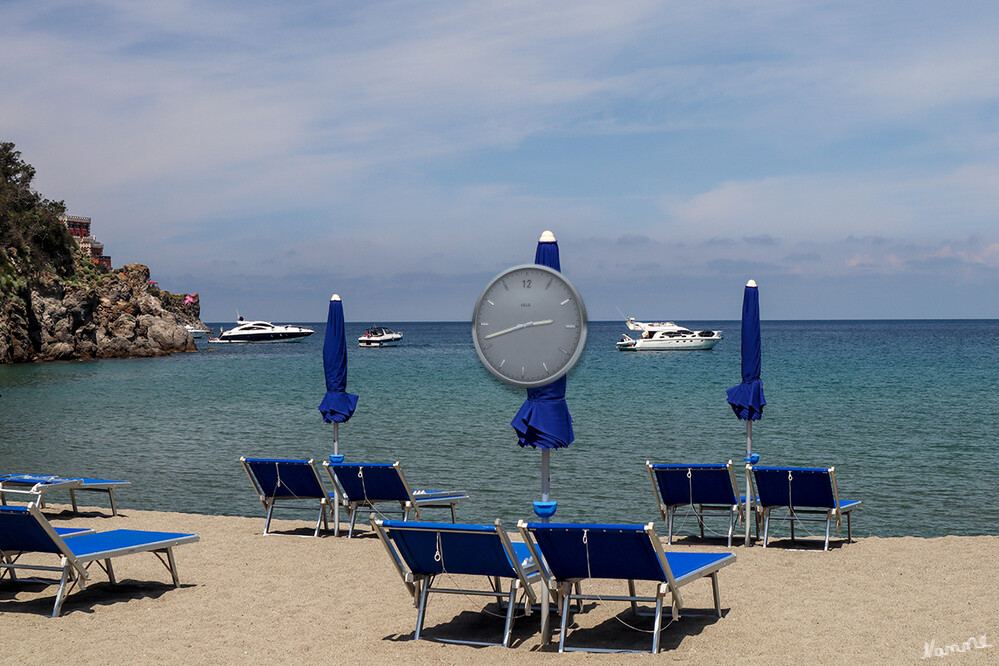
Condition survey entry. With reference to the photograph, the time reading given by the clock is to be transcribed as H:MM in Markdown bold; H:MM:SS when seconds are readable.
**2:42**
